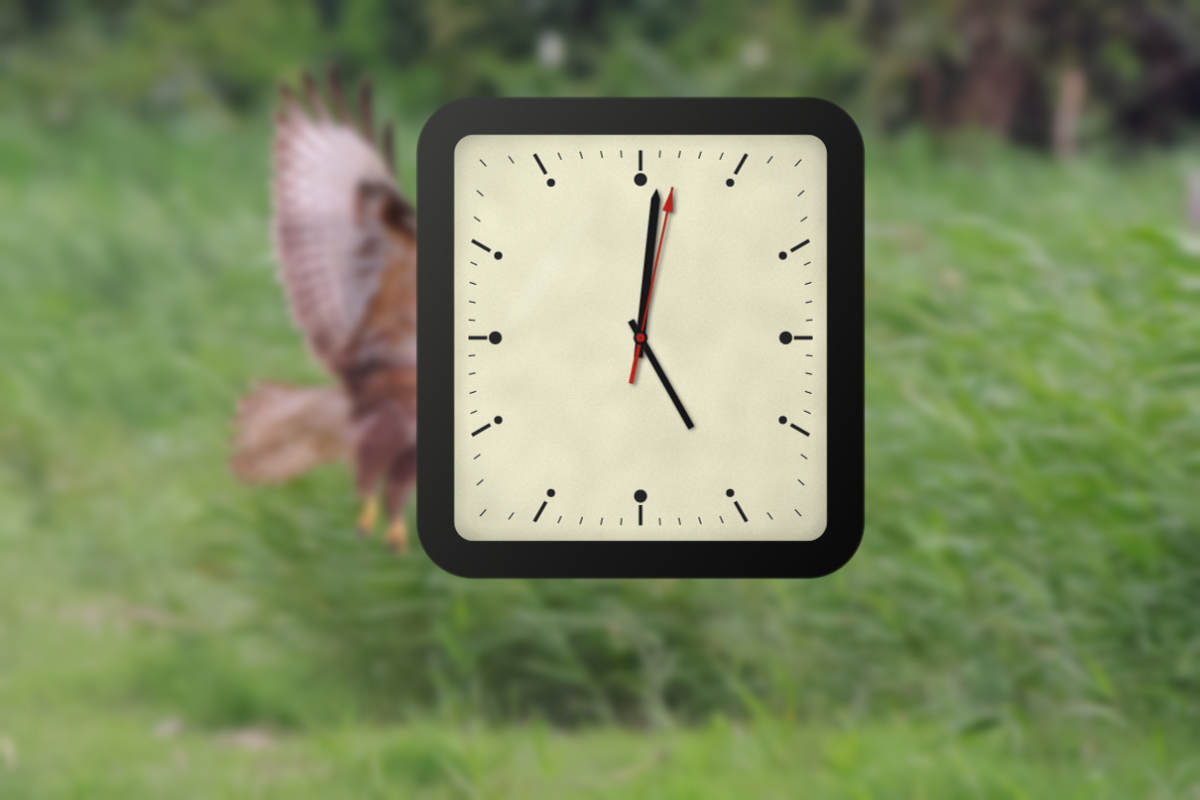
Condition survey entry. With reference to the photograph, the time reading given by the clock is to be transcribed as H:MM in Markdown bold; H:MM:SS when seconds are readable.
**5:01:02**
